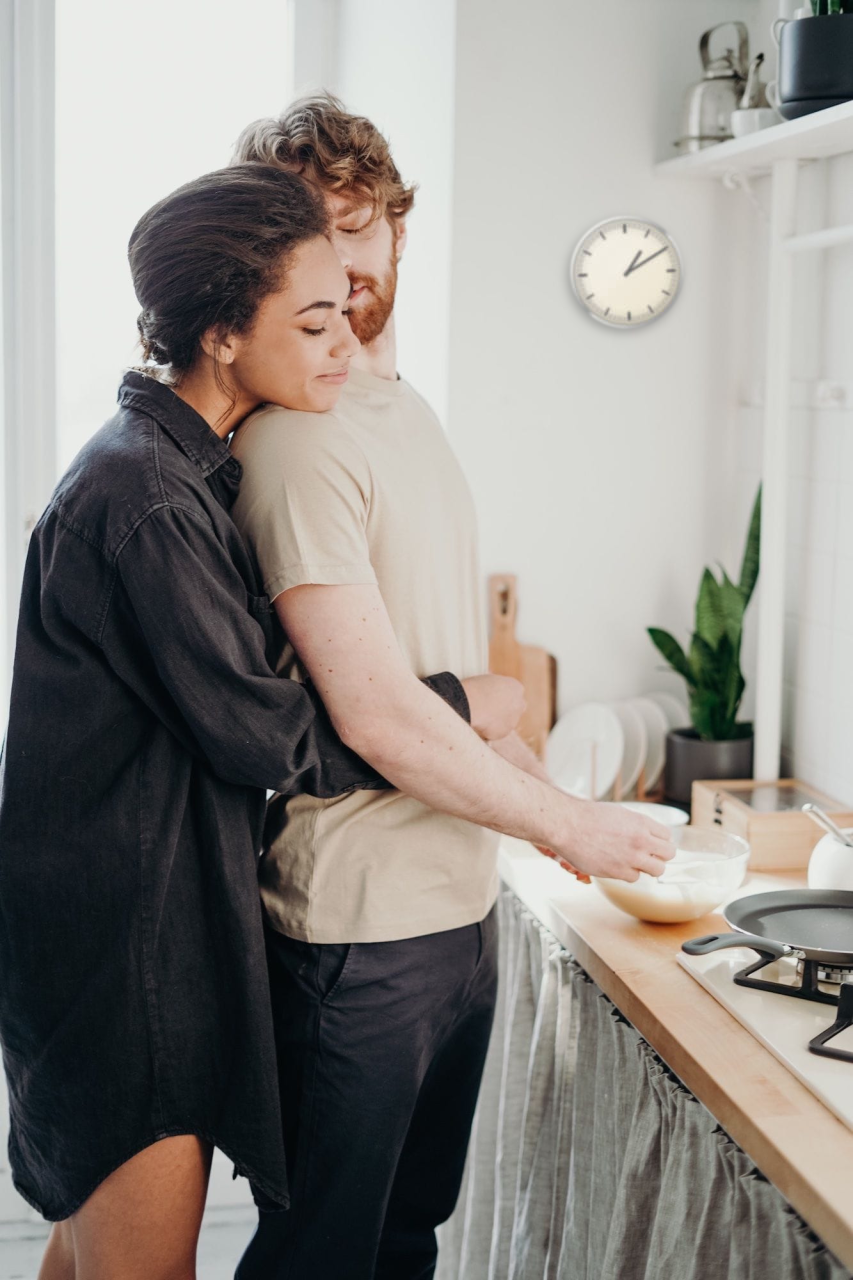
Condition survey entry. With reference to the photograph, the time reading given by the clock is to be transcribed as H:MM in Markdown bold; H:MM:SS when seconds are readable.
**1:10**
